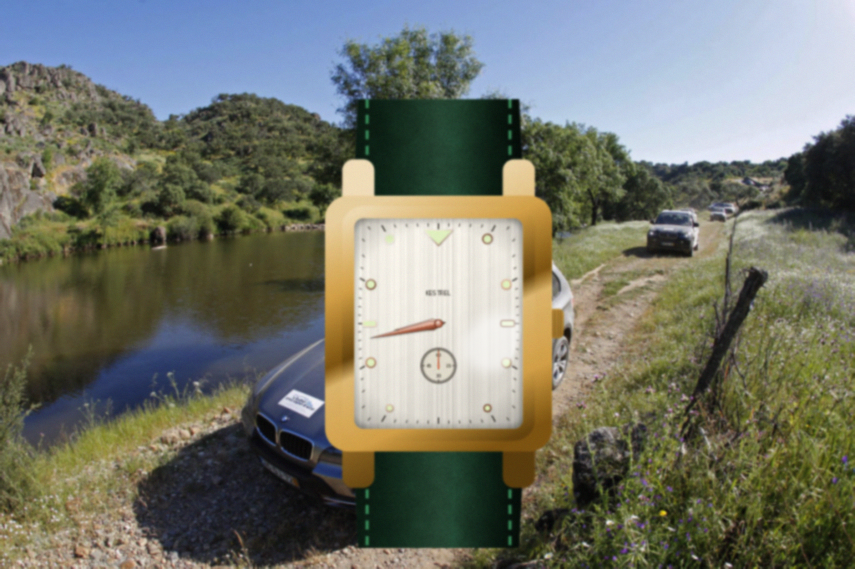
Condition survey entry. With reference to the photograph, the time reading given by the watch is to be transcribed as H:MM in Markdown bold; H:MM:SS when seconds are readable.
**8:43**
